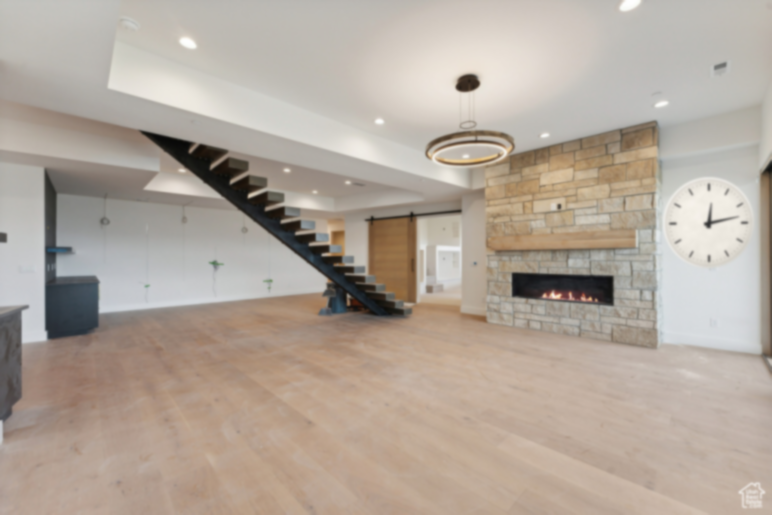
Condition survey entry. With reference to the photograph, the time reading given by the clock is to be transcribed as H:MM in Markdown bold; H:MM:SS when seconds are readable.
**12:13**
